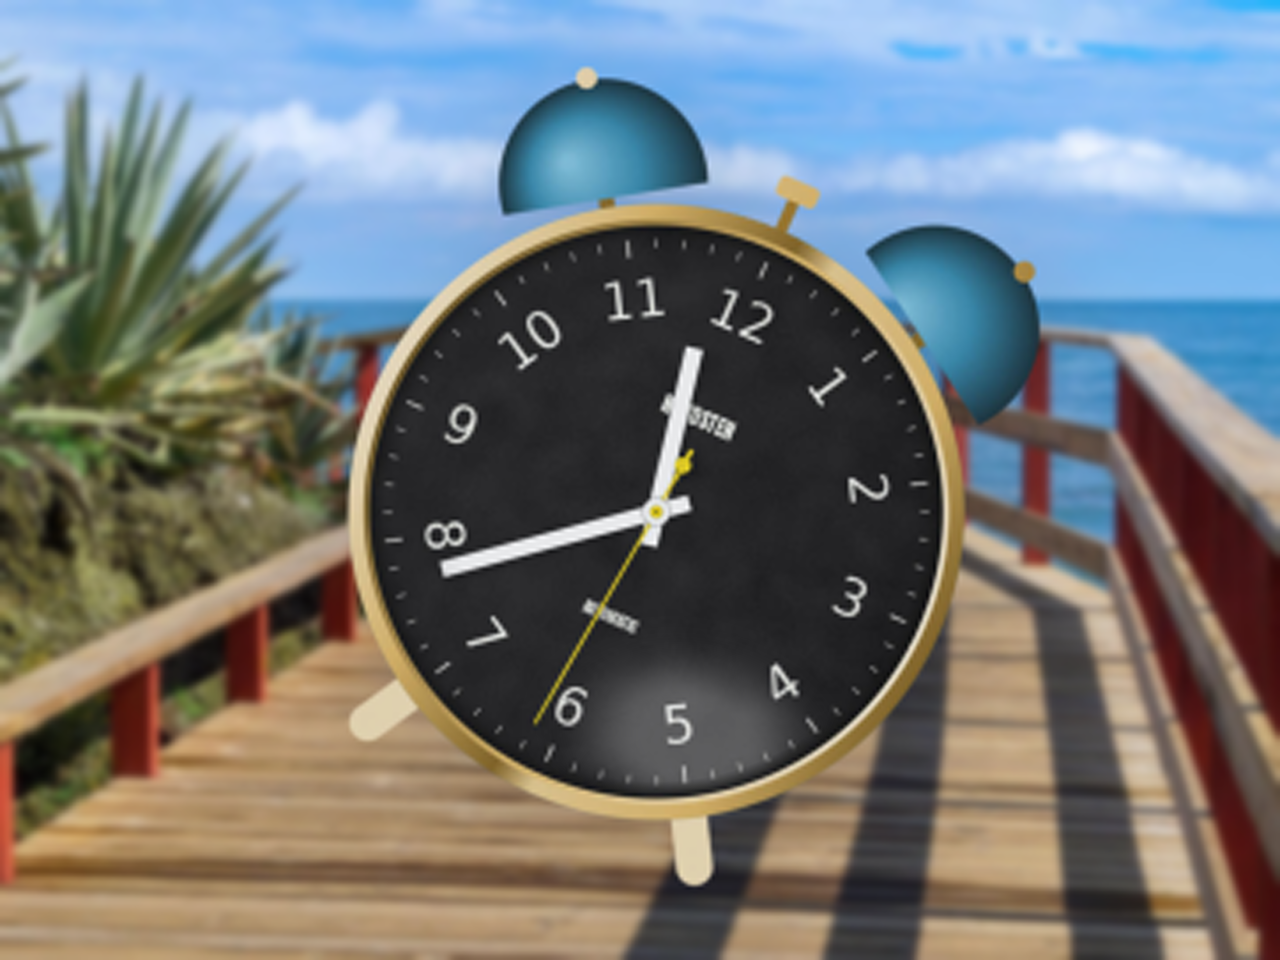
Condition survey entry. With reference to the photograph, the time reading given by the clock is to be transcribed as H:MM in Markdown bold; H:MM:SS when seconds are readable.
**11:38:31**
